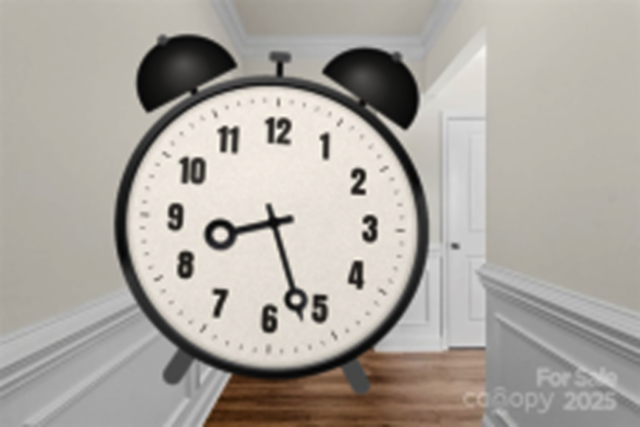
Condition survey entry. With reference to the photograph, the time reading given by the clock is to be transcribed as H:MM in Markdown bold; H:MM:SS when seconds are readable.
**8:27**
